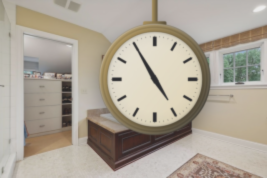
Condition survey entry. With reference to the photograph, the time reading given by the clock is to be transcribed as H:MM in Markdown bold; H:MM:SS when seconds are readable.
**4:55**
